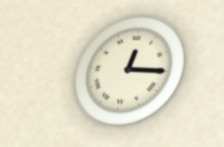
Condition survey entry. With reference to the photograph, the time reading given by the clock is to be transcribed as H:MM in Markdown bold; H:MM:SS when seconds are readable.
**12:15**
